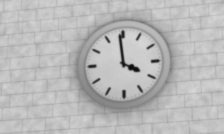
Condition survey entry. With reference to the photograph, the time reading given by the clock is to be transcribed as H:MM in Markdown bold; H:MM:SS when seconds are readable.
**3:59**
